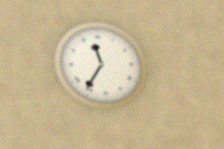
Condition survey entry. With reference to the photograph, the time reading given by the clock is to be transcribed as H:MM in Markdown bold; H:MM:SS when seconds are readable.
**11:36**
